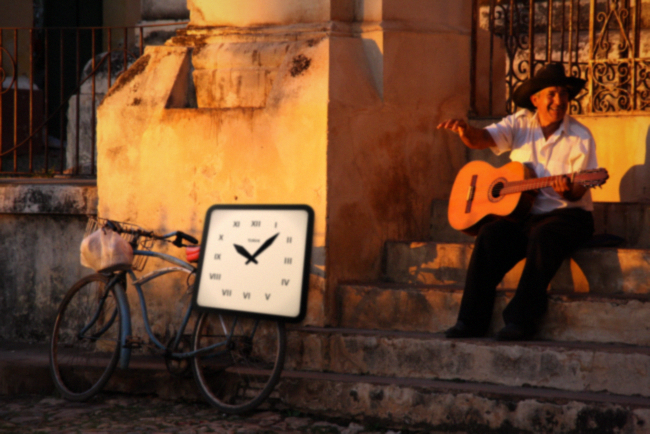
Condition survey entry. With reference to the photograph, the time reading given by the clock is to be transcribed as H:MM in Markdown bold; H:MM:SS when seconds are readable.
**10:07**
